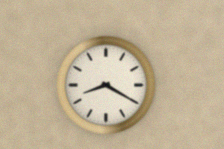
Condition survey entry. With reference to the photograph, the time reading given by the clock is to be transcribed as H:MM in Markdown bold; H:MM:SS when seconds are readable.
**8:20**
